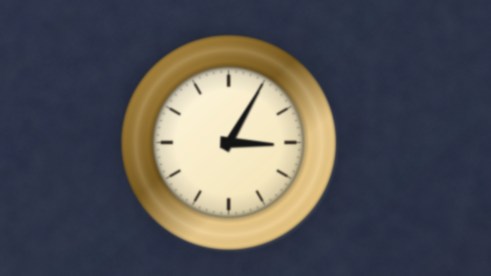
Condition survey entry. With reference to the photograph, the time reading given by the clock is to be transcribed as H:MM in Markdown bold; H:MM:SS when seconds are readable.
**3:05**
